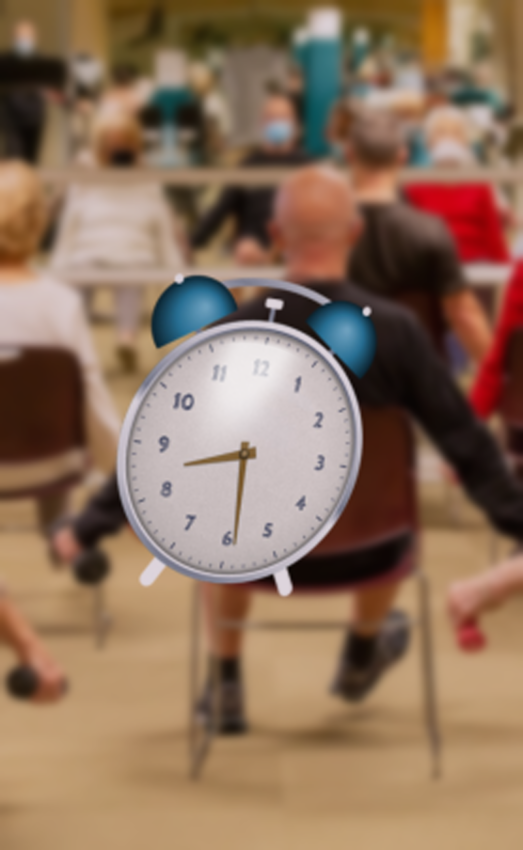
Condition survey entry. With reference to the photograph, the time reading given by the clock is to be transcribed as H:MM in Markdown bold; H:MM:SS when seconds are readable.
**8:29**
